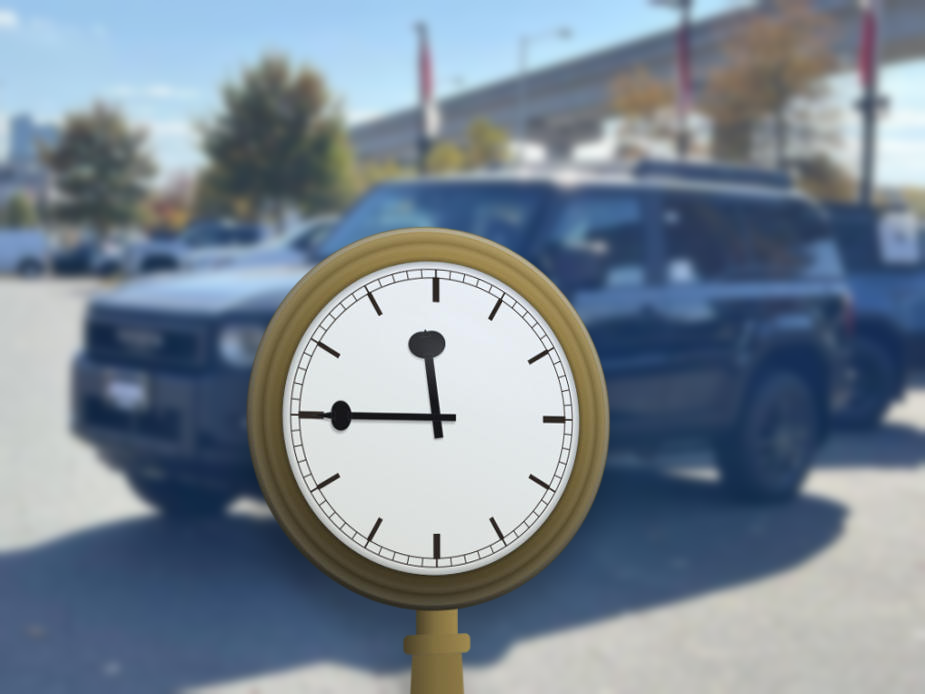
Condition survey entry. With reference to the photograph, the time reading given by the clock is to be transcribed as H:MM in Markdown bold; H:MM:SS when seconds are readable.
**11:45**
